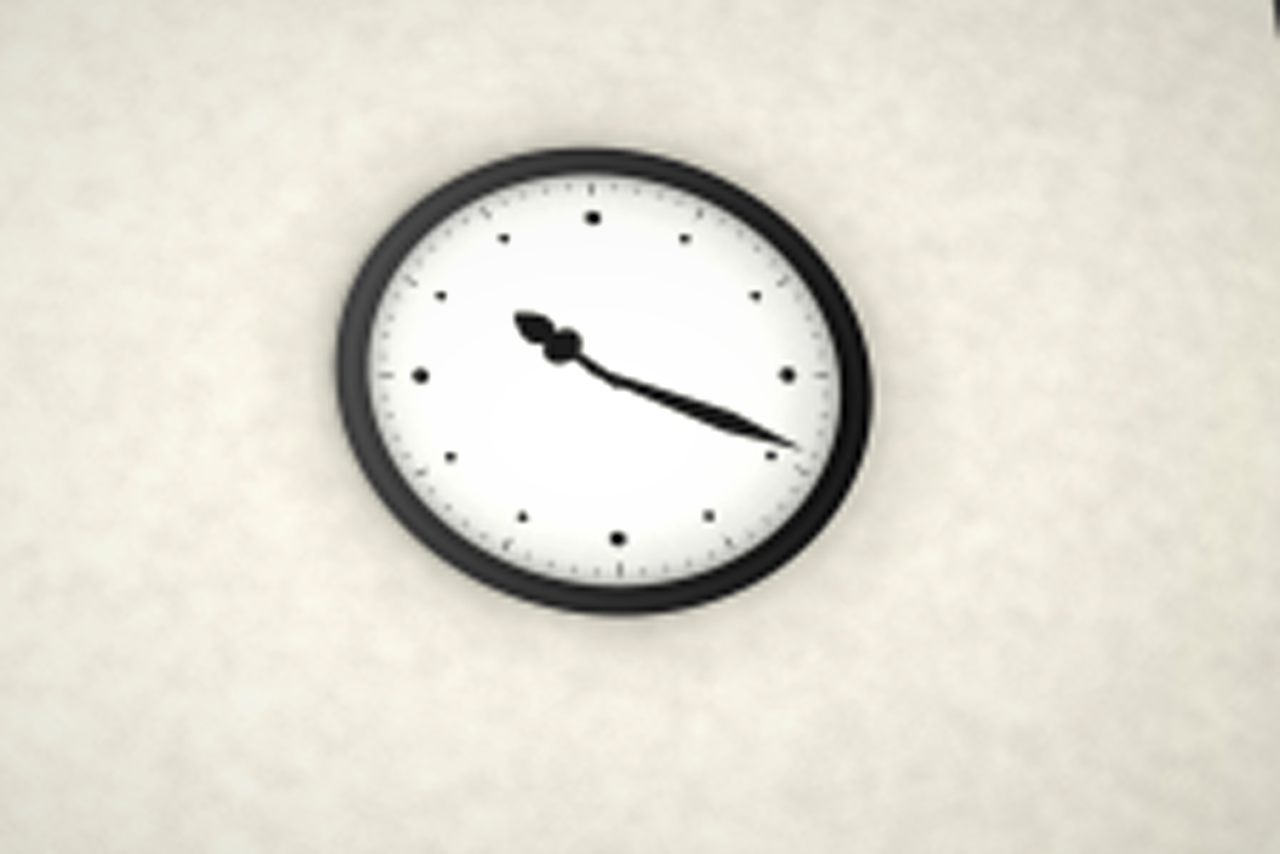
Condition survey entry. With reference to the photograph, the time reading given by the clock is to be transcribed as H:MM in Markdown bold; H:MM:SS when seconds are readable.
**10:19**
